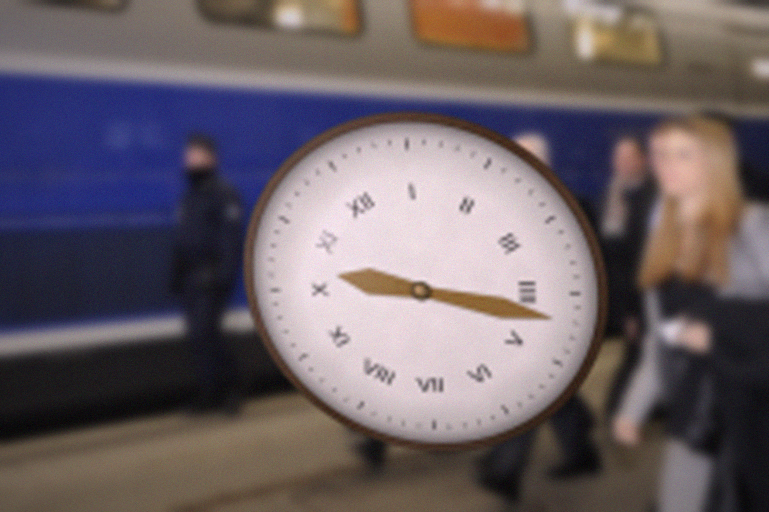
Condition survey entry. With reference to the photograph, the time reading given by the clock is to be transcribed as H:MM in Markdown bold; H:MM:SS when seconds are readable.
**10:22**
